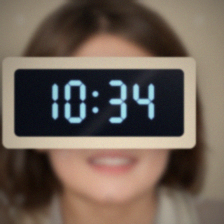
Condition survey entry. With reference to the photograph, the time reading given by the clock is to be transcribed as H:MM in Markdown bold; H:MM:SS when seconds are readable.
**10:34**
